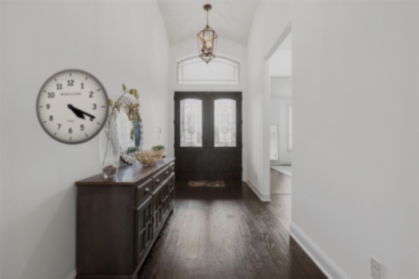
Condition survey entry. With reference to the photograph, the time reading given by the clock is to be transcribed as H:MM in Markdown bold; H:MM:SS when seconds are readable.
**4:19**
